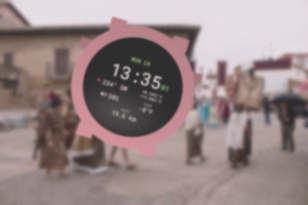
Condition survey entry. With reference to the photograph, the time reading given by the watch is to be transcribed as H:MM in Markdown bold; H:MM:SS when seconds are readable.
**13:35**
